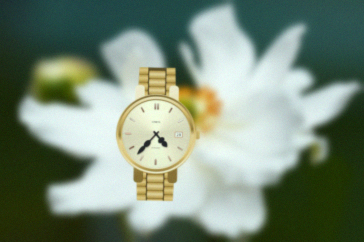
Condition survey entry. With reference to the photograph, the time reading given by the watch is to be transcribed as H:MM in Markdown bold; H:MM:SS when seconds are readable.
**4:37**
